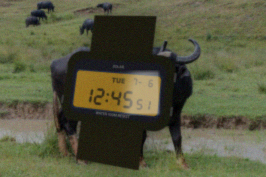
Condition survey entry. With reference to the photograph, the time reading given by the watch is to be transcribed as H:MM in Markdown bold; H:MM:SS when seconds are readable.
**12:45:51**
